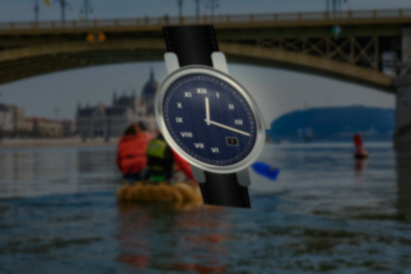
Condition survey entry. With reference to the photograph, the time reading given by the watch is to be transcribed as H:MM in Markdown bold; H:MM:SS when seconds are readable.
**12:18**
